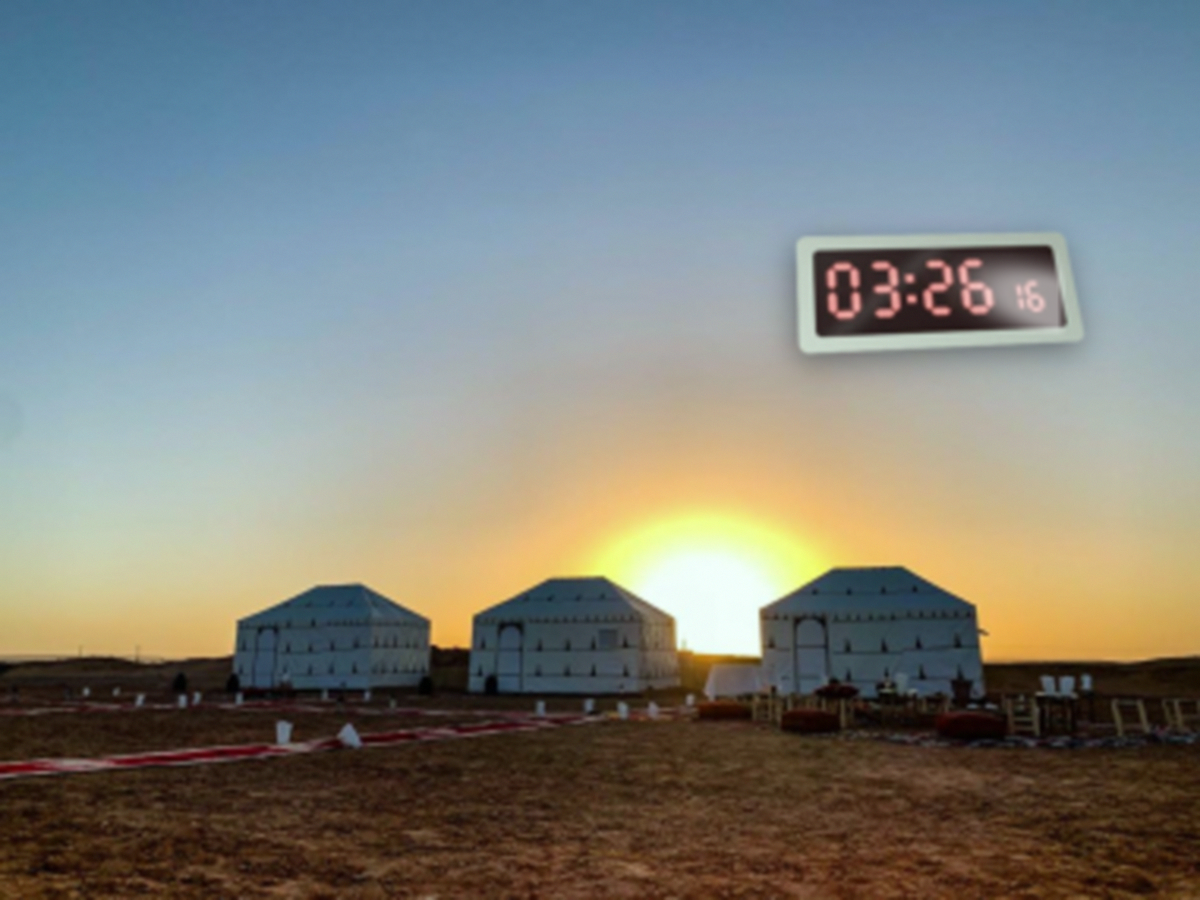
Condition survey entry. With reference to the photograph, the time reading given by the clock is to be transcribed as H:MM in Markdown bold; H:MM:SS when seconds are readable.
**3:26:16**
